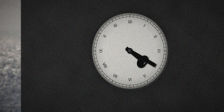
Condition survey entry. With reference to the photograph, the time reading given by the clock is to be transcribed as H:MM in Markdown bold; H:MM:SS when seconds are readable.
**4:20**
